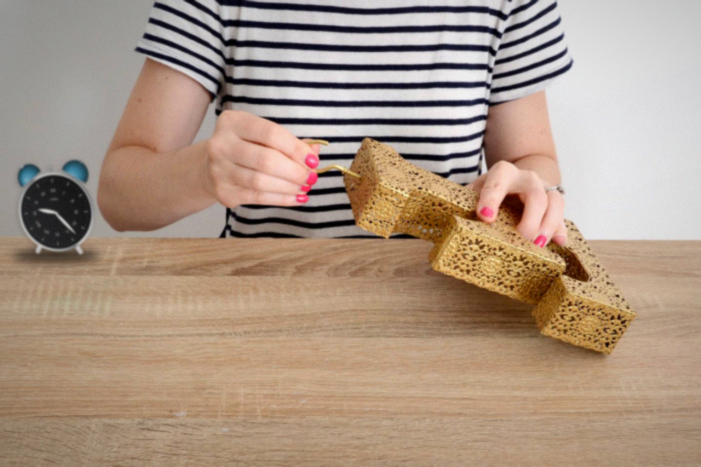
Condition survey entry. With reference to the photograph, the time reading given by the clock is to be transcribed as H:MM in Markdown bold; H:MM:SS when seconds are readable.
**9:23**
